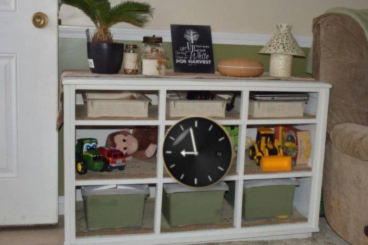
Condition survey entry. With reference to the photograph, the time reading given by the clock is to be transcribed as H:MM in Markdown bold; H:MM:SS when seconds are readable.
**8:58**
